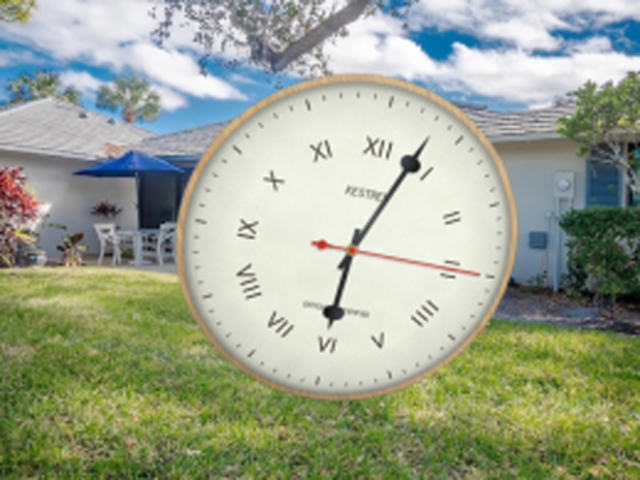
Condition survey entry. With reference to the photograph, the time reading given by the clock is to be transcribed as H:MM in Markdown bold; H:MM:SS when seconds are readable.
**6:03:15**
